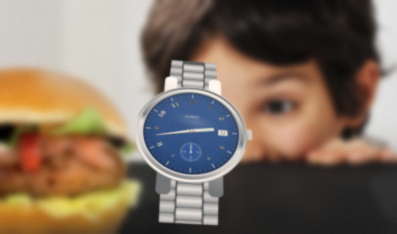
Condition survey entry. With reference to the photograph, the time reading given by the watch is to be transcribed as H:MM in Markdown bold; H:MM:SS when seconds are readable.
**2:43**
